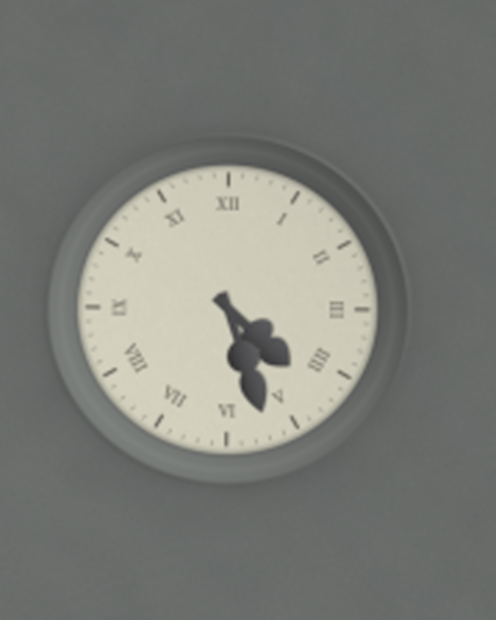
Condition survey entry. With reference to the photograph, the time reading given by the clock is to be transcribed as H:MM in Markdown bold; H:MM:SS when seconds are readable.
**4:27**
